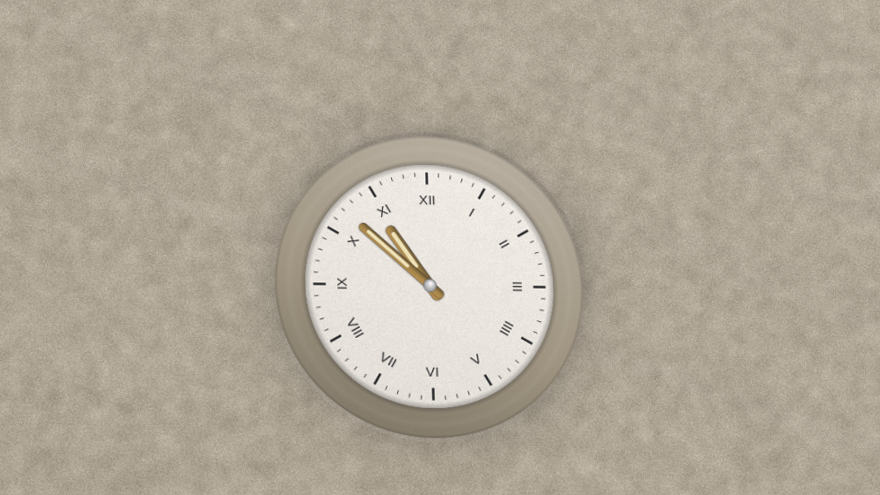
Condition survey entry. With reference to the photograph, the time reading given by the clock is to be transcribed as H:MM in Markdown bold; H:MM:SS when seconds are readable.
**10:52**
